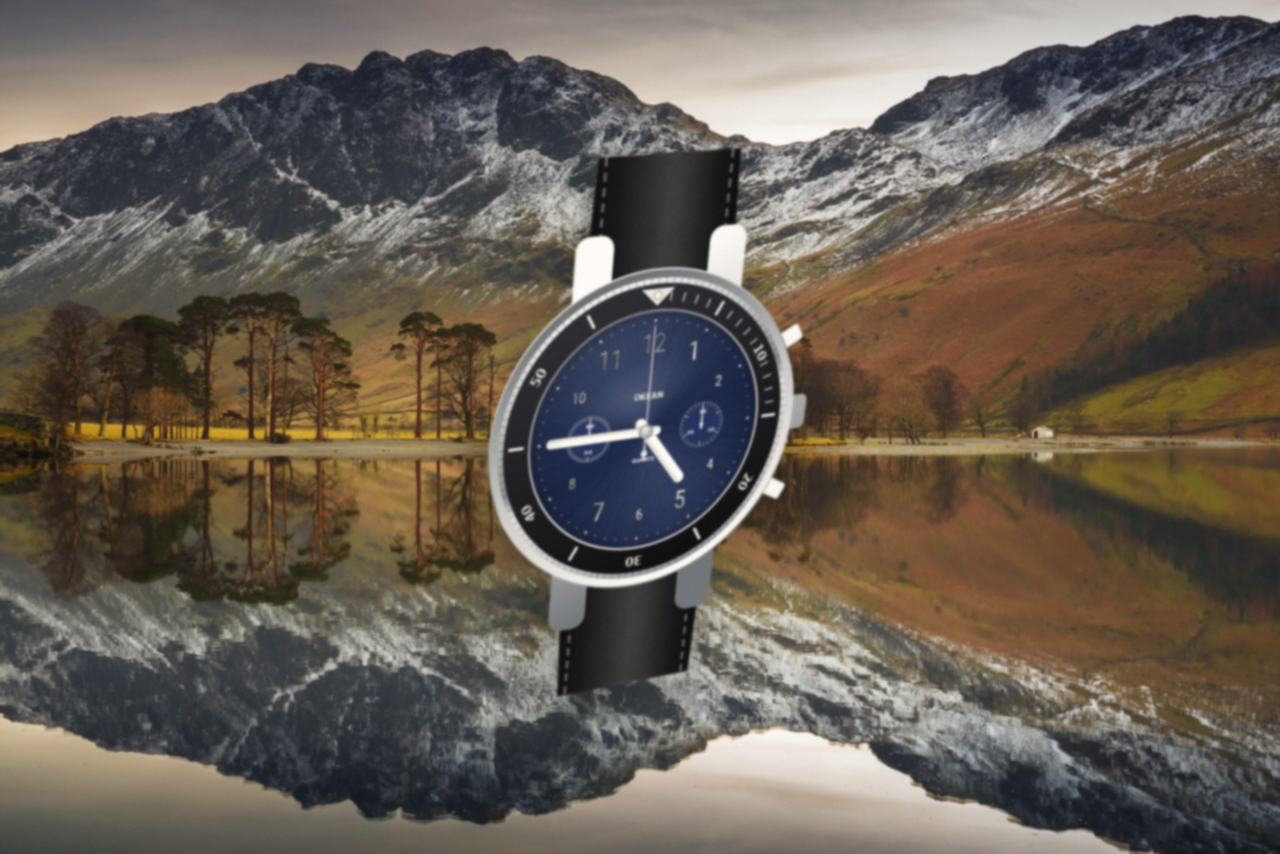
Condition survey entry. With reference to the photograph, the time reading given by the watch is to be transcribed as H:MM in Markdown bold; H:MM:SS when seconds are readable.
**4:45**
